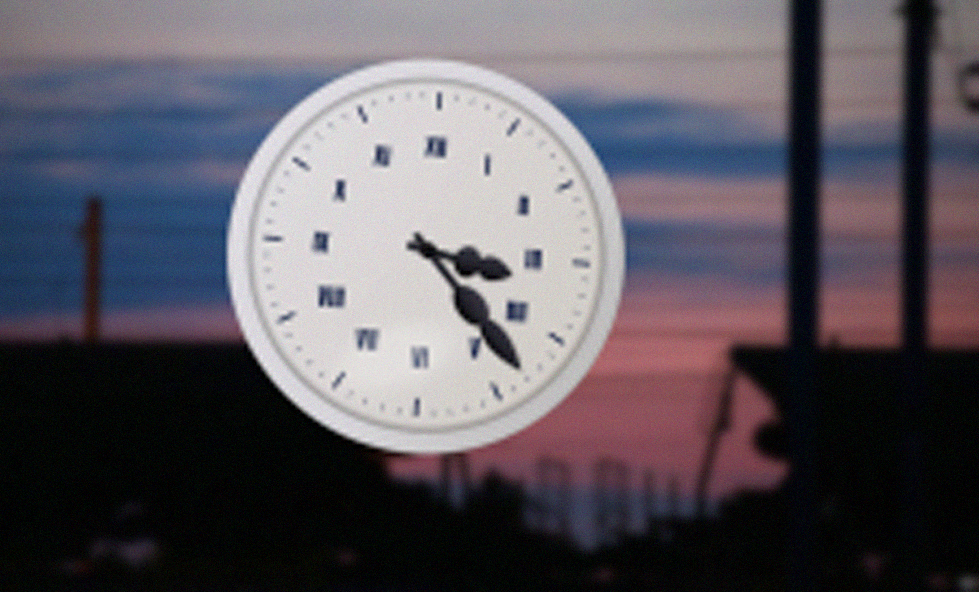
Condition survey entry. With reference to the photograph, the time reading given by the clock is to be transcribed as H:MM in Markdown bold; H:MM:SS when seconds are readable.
**3:23**
